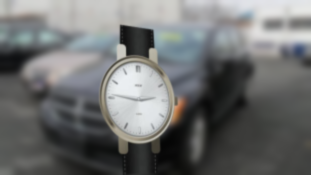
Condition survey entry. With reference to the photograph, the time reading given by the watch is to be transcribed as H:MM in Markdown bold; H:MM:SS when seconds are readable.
**2:46**
